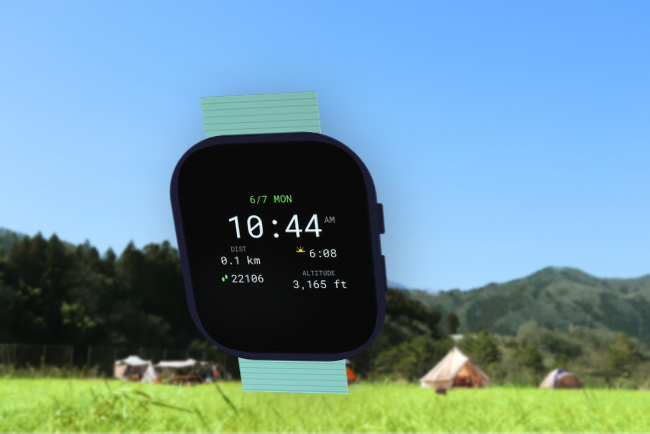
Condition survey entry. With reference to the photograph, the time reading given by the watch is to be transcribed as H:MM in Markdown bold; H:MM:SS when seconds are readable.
**10:44**
